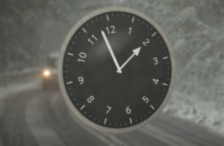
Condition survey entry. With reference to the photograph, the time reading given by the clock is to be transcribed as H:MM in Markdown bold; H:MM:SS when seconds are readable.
**1:58**
